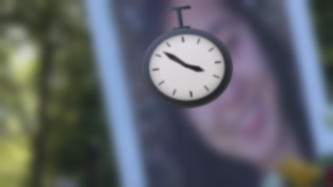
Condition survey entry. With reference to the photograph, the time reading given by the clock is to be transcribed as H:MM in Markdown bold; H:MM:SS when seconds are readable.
**3:52**
